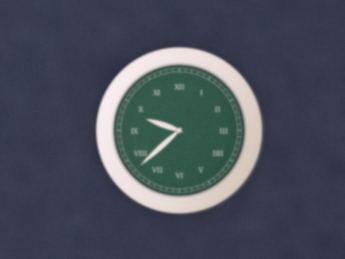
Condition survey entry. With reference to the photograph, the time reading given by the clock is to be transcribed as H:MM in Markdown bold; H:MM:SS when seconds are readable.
**9:38**
